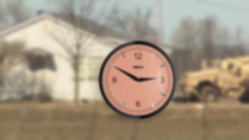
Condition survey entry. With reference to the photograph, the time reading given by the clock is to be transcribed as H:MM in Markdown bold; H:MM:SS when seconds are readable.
**2:50**
